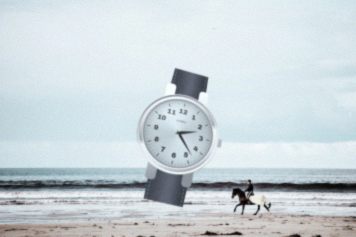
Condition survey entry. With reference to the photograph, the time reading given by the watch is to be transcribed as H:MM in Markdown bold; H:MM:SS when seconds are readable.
**2:23**
